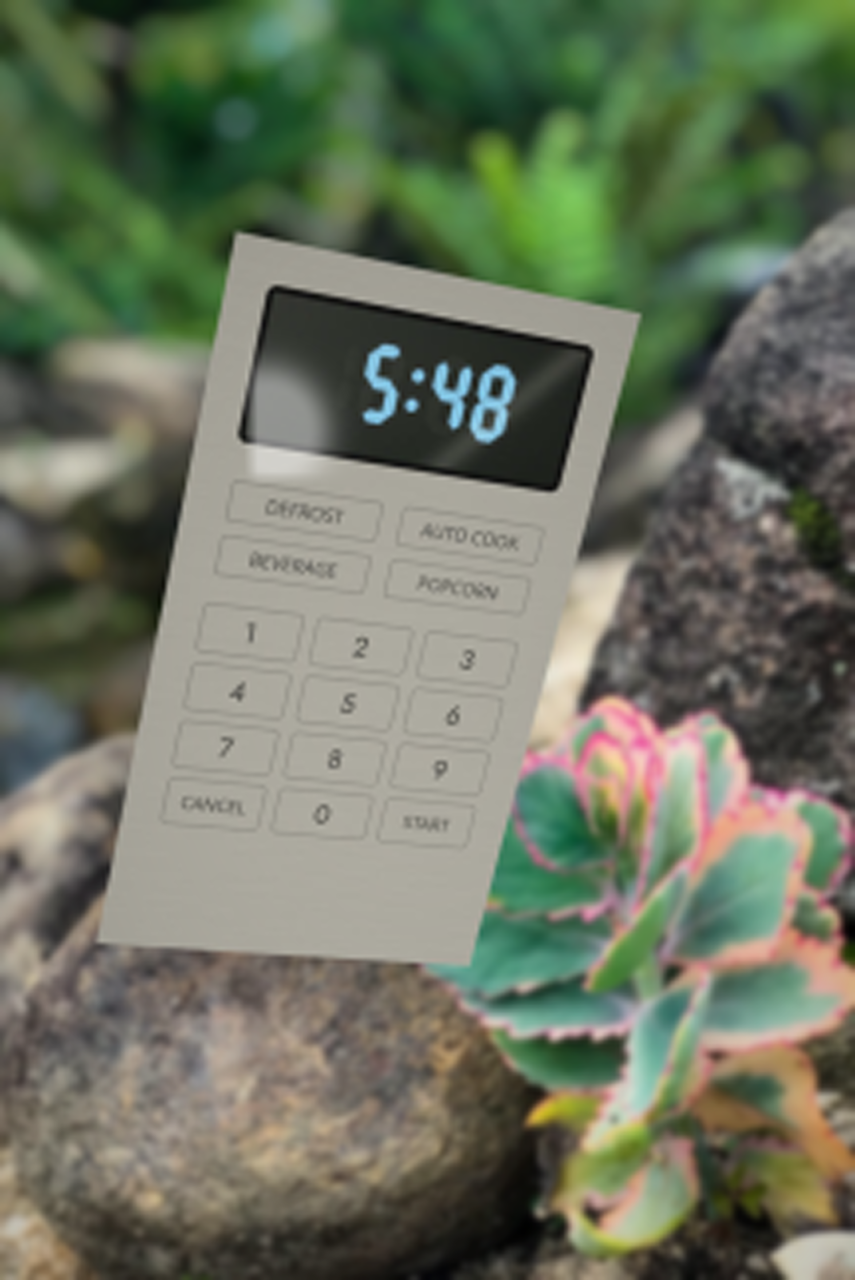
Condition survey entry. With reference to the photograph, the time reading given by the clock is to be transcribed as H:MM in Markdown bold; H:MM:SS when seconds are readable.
**5:48**
